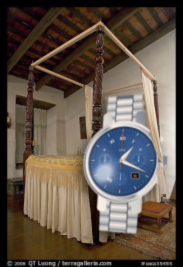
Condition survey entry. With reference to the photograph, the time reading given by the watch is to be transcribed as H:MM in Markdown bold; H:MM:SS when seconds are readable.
**1:19**
